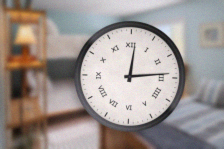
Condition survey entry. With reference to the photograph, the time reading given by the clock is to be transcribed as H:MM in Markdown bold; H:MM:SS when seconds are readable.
**12:14**
